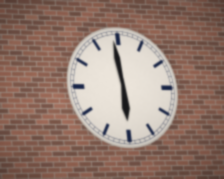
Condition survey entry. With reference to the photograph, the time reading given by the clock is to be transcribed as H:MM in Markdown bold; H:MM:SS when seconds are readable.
**5:59**
